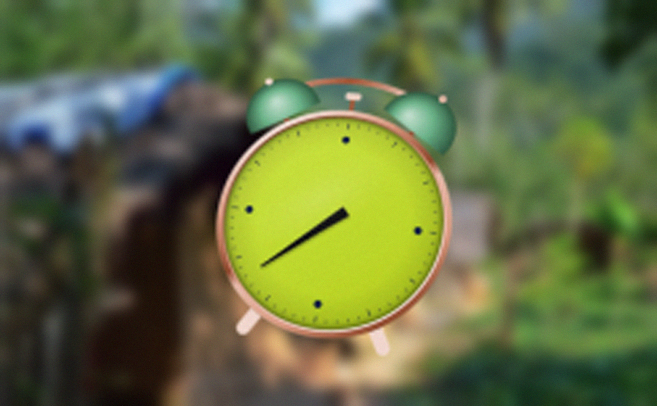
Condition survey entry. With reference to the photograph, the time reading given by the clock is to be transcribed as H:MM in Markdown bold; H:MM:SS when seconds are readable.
**7:38**
